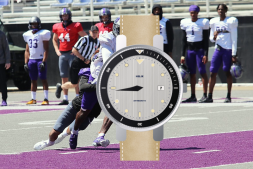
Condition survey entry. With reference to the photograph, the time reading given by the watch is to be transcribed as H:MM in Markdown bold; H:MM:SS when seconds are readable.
**8:44**
